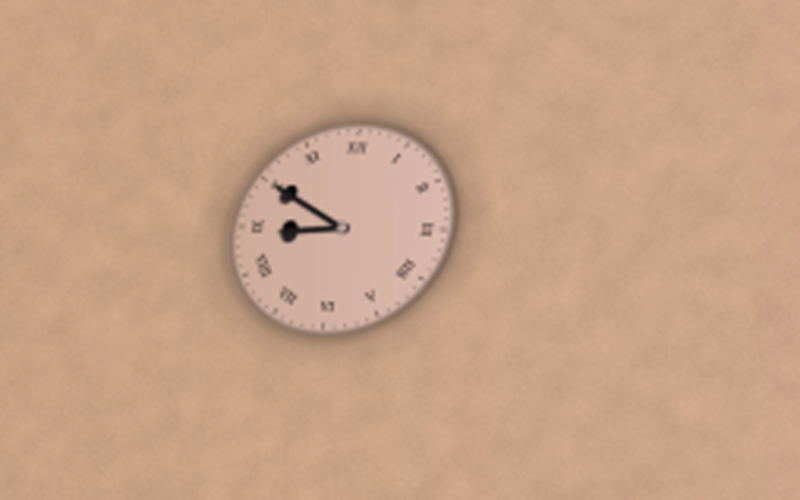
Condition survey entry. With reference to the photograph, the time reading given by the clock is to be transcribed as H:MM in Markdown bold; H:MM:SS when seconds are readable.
**8:50**
